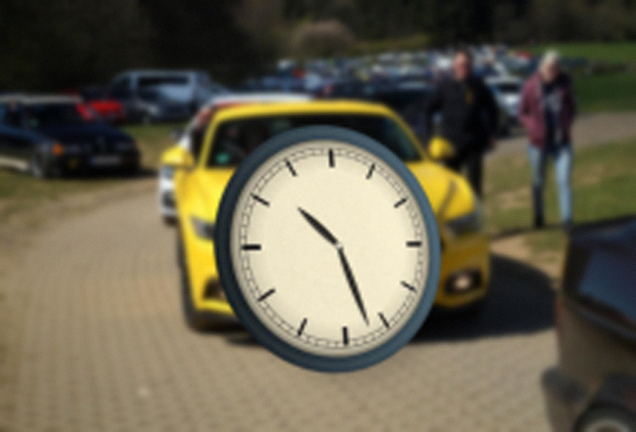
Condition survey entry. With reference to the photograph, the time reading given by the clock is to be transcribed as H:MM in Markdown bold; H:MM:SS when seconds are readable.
**10:27**
